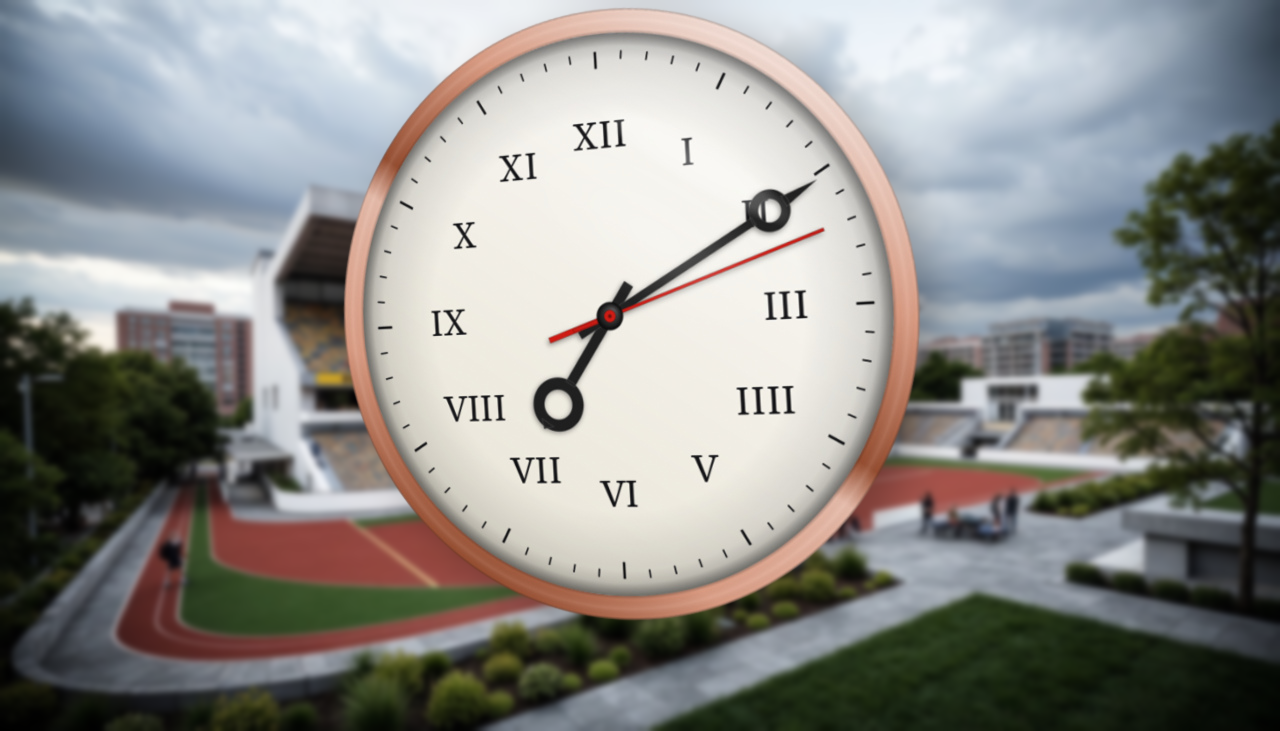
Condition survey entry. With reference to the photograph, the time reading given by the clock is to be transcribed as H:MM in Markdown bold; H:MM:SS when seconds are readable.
**7:10:12**
